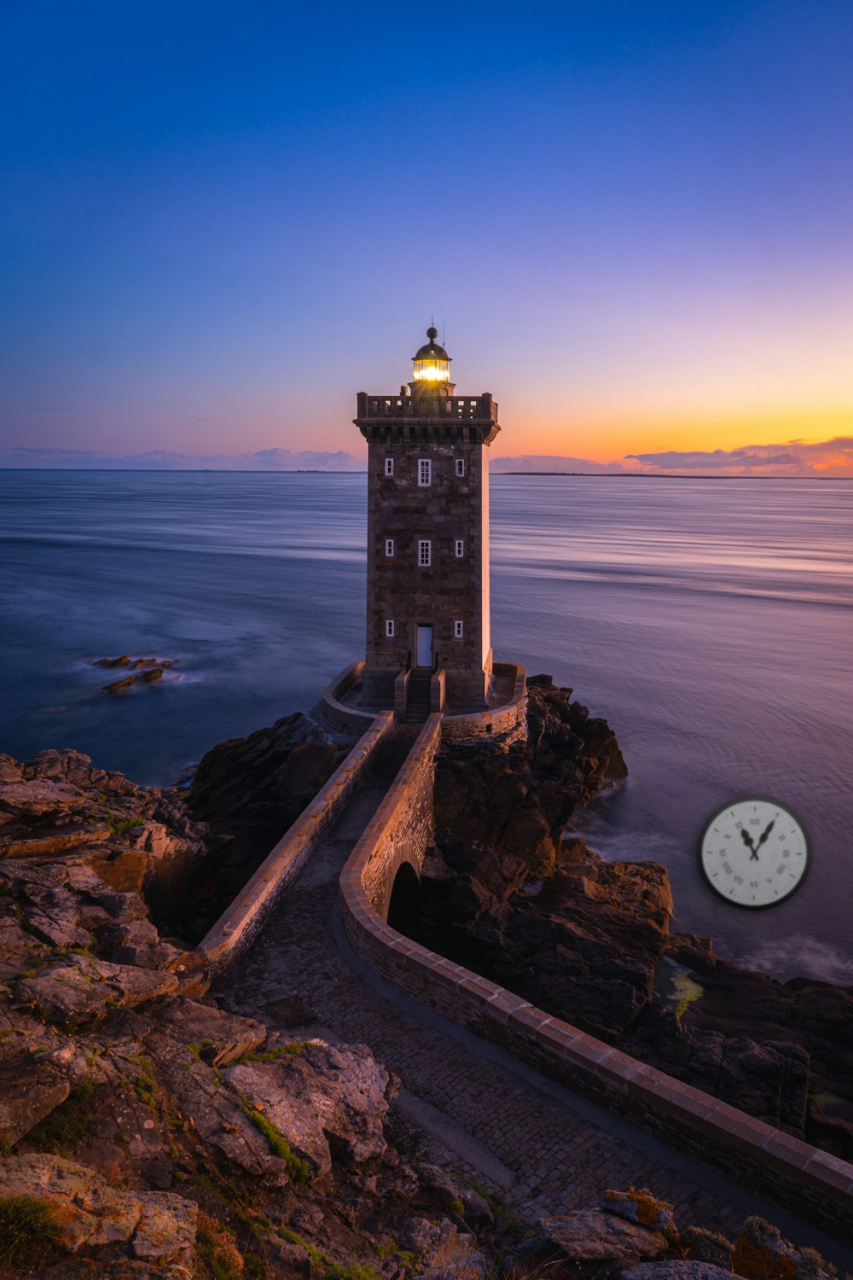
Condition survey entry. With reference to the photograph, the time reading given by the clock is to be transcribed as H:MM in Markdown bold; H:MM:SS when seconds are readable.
**11:05**
